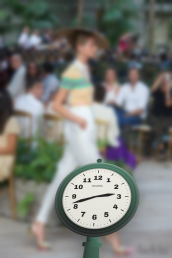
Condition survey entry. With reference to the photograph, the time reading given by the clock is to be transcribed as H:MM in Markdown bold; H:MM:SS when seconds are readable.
**2:42**
